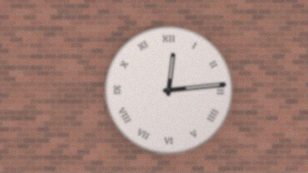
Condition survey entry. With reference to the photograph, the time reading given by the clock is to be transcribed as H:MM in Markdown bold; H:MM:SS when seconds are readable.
**12:14**
